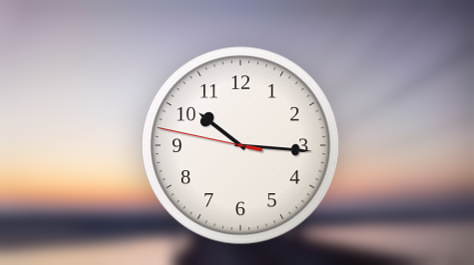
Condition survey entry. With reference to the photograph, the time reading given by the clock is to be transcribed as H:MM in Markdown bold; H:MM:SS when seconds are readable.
**10:15:47**
